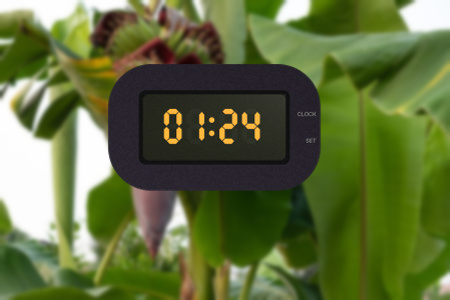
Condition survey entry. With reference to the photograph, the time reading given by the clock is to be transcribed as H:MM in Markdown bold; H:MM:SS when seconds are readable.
**1:24**
